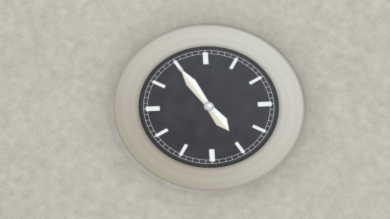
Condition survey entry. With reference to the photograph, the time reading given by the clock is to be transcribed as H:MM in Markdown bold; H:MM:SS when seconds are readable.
**4:55**
